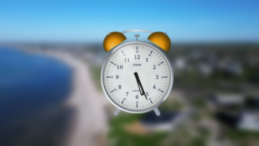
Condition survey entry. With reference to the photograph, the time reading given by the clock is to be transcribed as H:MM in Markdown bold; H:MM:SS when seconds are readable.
**5:26**
